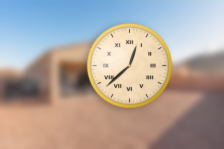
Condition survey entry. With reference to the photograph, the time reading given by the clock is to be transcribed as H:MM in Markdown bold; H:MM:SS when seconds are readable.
**12:38**
